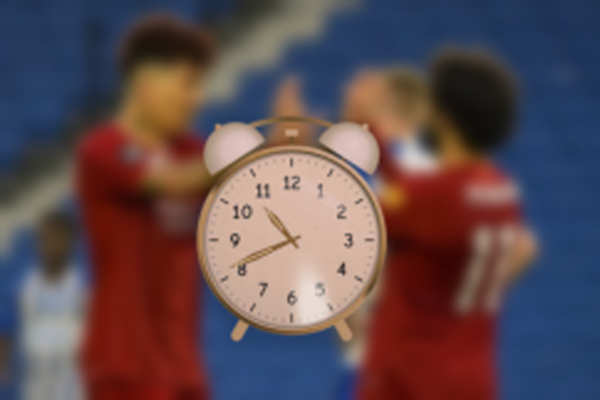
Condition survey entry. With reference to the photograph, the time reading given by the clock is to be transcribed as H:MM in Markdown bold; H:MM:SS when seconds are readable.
**10:41**
